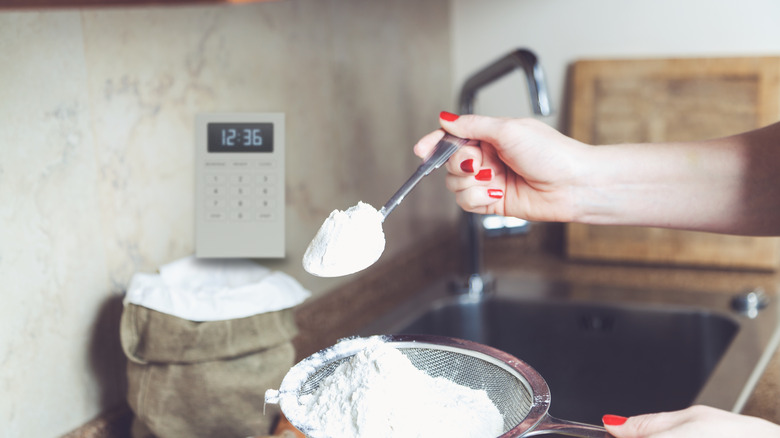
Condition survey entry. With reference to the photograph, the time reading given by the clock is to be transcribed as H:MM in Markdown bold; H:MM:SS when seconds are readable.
**12:36**
